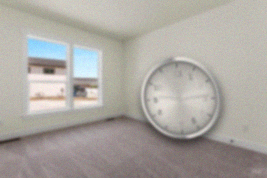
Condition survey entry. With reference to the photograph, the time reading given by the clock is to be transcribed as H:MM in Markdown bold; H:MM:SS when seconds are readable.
**9:14**
